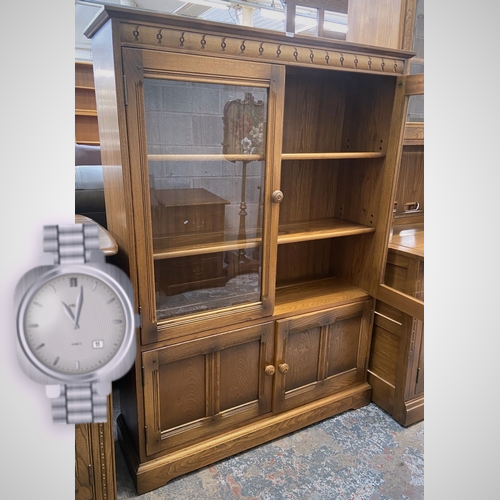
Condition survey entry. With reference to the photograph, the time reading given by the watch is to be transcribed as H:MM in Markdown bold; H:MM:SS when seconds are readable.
**11:02**
